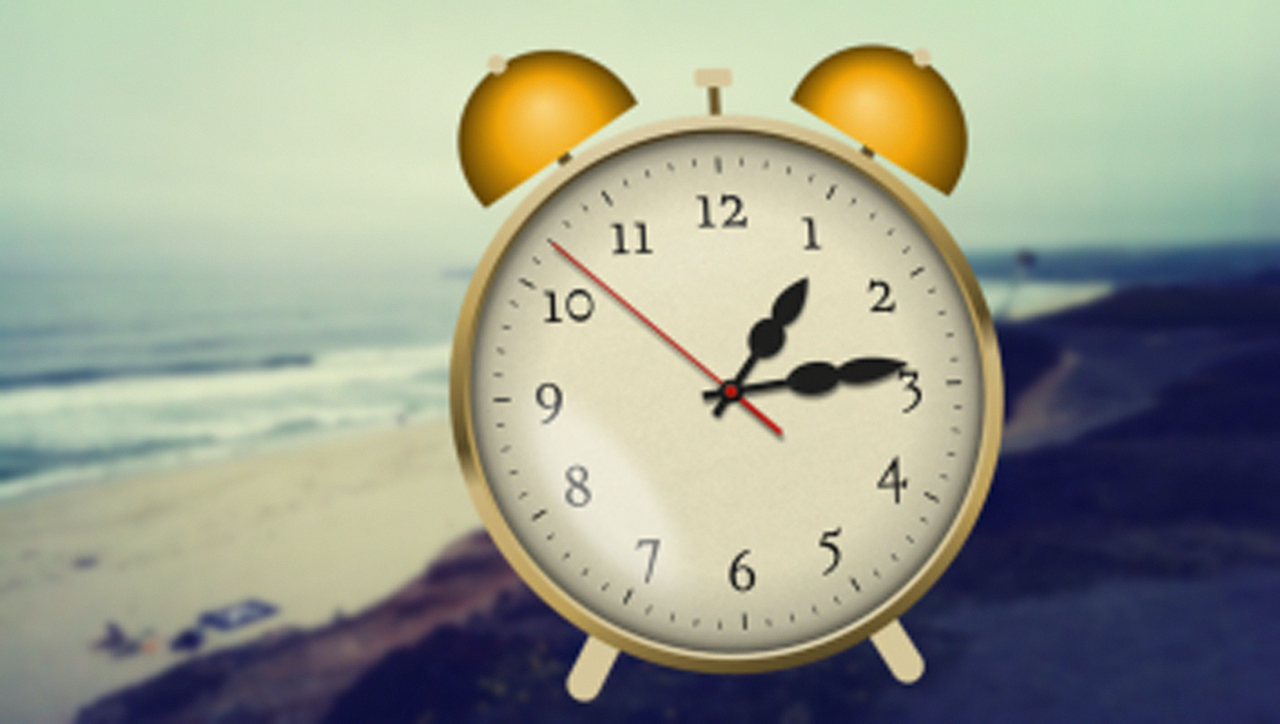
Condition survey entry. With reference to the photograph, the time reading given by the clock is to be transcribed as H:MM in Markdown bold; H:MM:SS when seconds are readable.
**1:13:52**
